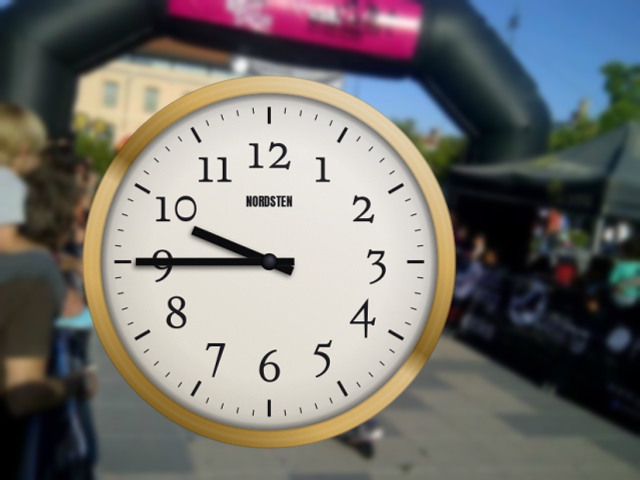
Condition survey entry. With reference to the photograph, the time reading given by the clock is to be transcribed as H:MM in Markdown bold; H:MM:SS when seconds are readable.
**9:45**
